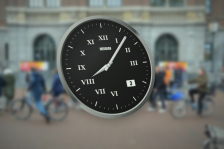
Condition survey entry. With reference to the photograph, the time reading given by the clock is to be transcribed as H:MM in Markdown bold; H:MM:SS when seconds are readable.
**8:07**
